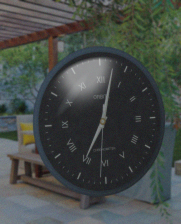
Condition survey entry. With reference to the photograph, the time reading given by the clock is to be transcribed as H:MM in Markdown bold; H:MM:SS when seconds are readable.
**7:02:31**
